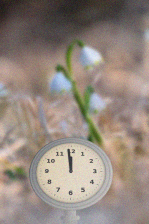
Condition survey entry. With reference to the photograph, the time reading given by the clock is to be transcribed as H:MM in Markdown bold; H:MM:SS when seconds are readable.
**11:59**
